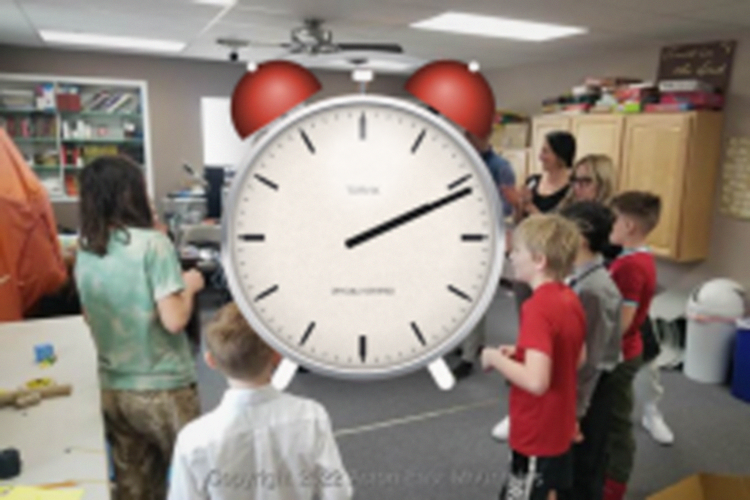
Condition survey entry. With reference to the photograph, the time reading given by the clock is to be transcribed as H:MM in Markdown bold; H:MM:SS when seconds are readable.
**2:11**
